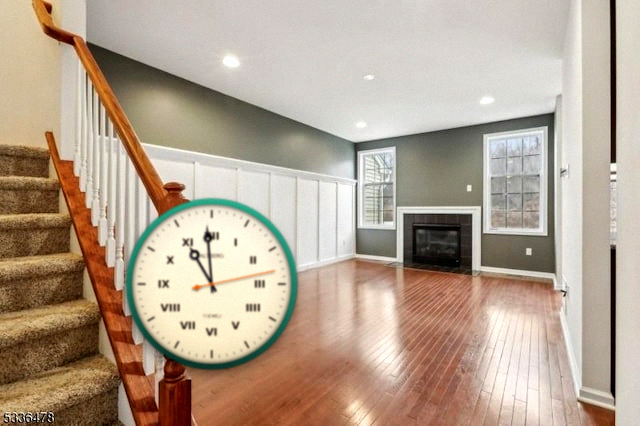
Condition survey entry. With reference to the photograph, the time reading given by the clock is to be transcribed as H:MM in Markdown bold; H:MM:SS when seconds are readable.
**10:59:13**
